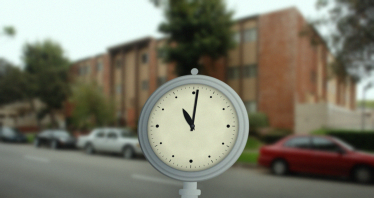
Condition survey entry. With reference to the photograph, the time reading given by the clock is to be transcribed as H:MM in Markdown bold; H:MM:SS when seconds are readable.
**11:01**
